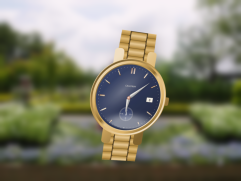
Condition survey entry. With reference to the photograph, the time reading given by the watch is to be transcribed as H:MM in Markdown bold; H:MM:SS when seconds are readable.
**6:08**
